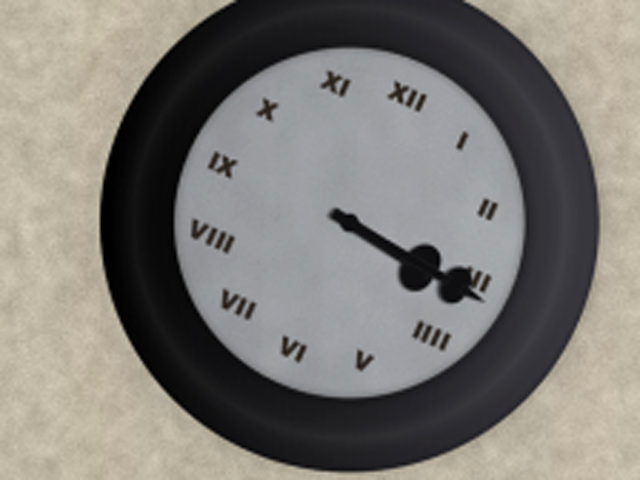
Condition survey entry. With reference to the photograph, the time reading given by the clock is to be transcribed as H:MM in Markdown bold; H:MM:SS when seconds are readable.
**3:16**
